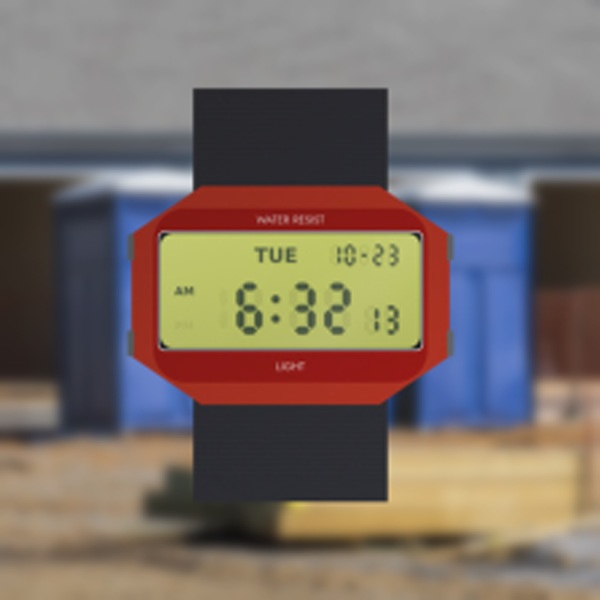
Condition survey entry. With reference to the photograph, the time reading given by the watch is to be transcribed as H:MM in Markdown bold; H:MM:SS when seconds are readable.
**6:32:13**
